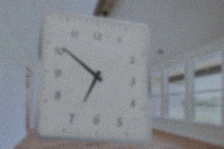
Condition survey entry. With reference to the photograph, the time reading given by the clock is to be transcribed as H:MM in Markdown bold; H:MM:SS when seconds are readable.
**6:51**
